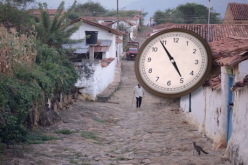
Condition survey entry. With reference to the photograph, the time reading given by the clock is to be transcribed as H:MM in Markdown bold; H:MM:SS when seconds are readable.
**4:54**
